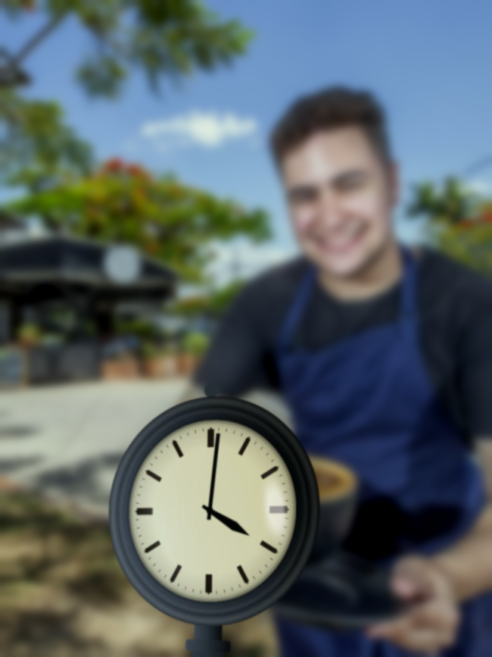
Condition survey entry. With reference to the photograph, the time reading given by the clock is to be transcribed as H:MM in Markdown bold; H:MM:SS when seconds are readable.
**4:01**
